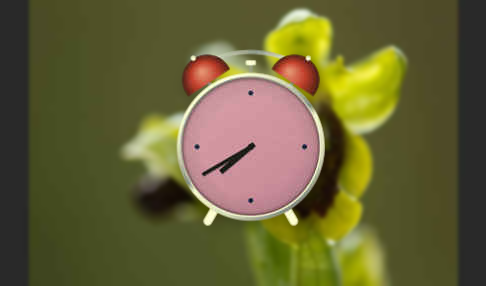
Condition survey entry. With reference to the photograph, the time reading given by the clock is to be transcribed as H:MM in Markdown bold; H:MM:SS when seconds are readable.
**7:40**
